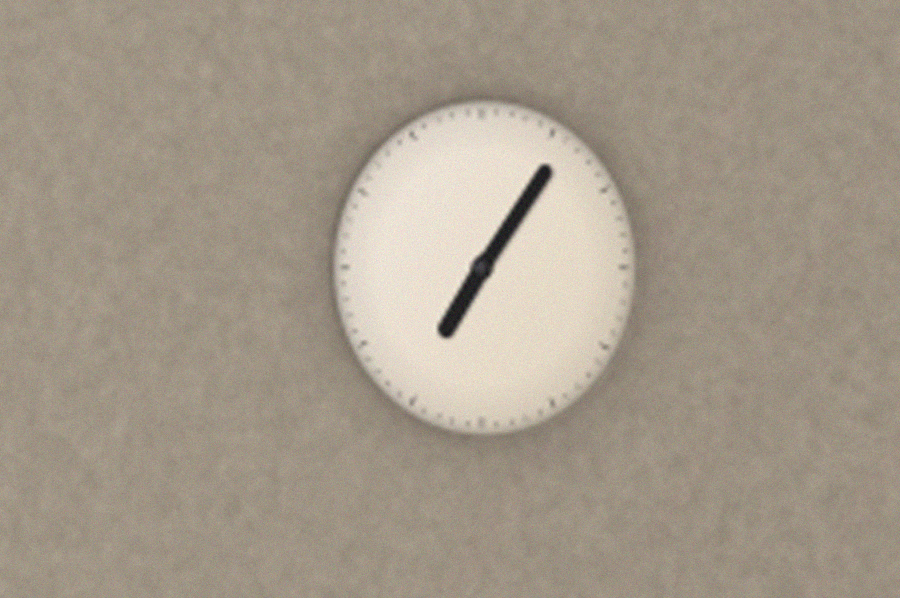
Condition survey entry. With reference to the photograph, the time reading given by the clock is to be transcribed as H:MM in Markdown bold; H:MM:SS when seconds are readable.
**7:06**
